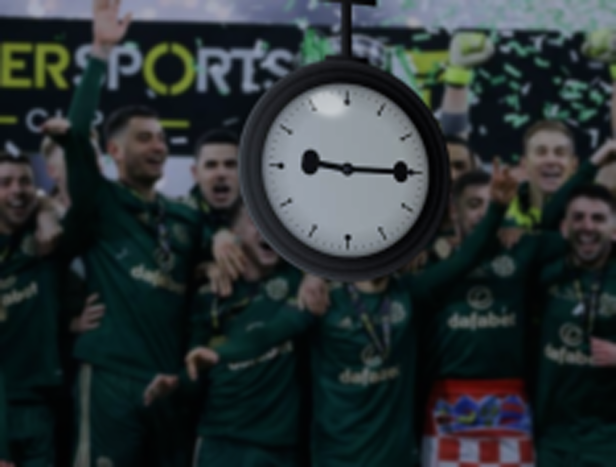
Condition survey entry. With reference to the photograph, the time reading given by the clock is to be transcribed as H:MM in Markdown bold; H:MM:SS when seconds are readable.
**9:15**
